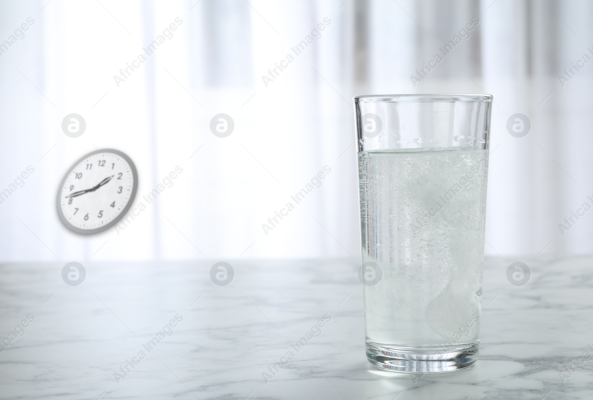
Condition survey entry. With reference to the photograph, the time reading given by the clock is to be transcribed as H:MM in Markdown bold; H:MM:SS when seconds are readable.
**1:42**
